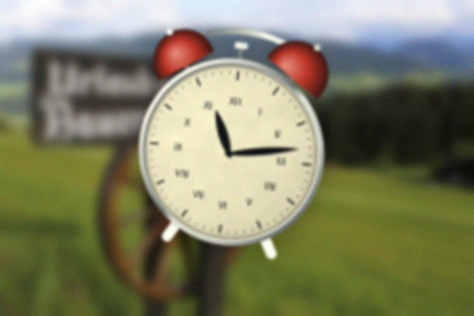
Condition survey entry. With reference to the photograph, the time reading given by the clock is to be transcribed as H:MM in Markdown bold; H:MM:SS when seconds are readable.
**11:13**
